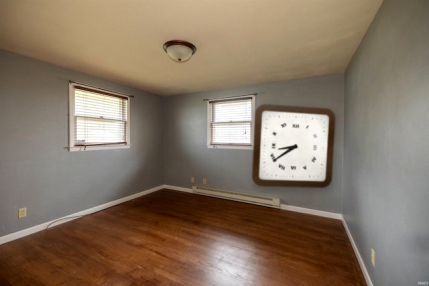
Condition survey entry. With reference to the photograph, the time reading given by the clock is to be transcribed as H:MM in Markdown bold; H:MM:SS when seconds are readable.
**8:39**
